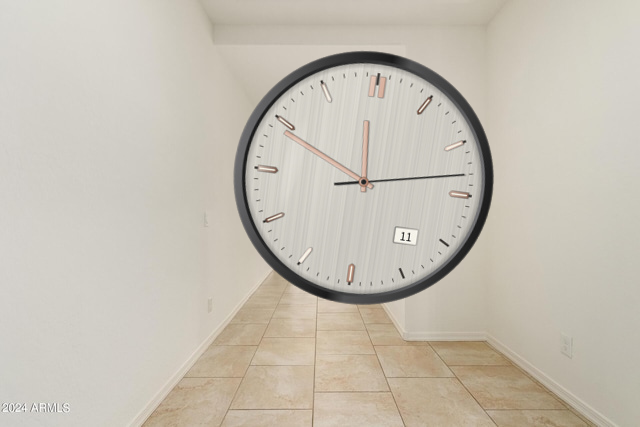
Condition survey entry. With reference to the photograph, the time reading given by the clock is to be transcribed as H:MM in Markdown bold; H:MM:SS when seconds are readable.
**11:49:13**
